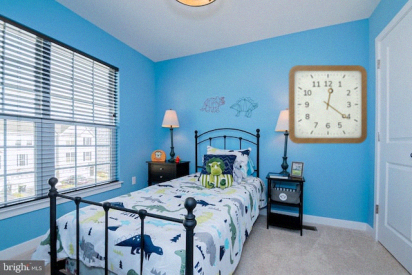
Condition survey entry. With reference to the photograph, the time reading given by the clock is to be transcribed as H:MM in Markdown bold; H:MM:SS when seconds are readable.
**12:21**
